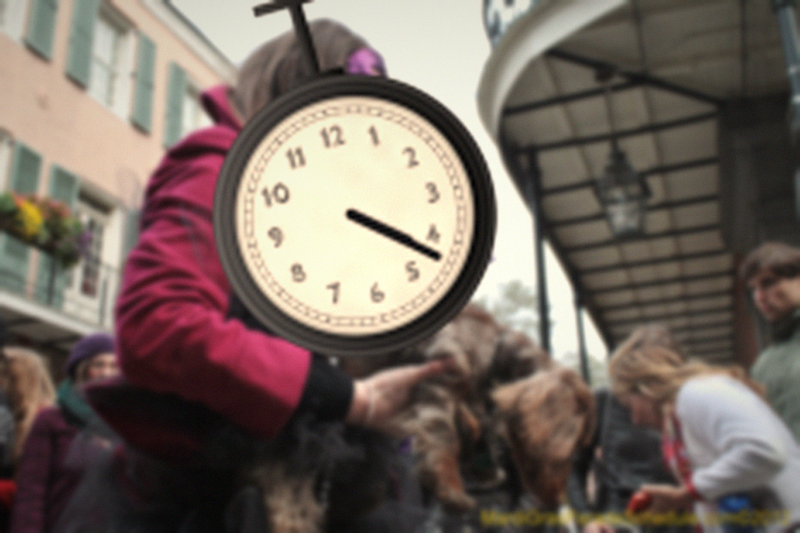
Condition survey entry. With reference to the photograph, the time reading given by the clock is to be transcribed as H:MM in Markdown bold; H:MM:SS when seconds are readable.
**4:22**
